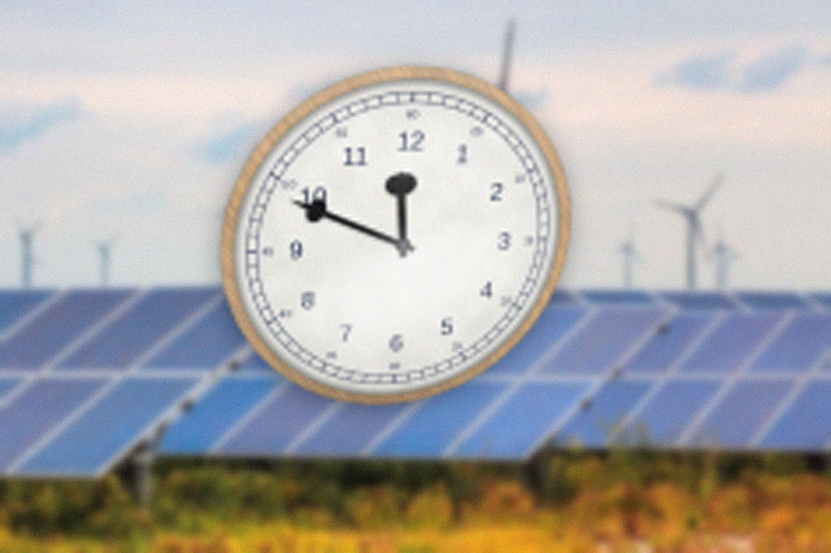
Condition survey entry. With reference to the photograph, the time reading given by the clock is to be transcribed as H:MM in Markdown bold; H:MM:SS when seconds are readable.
**11:49**
